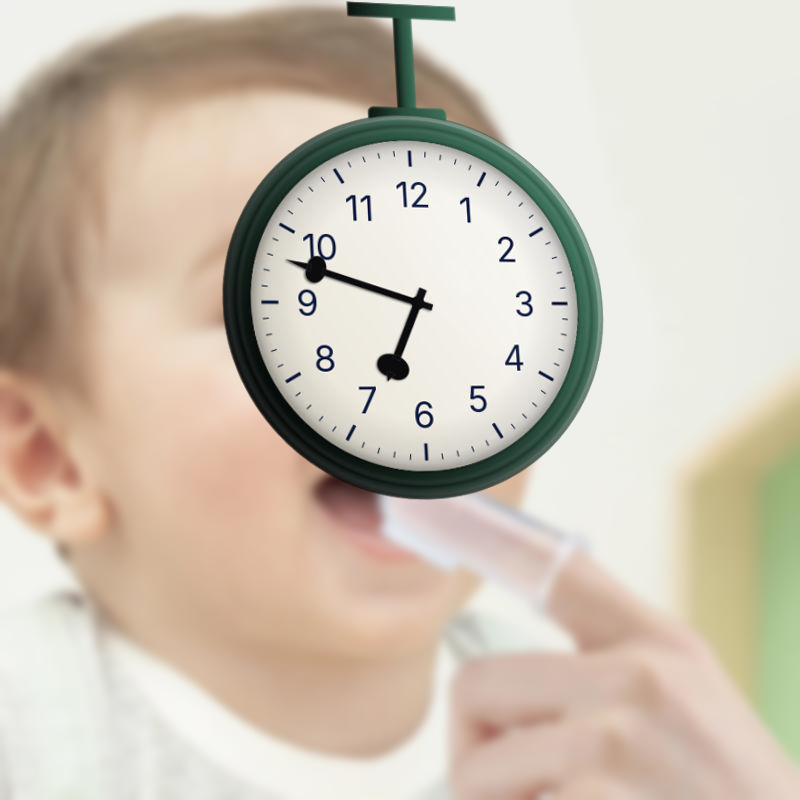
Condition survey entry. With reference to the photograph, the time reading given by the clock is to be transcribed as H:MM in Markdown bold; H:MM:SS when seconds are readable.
**6:48**
